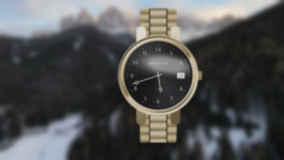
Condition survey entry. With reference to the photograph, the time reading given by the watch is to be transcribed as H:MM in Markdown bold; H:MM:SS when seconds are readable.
**5:42**
